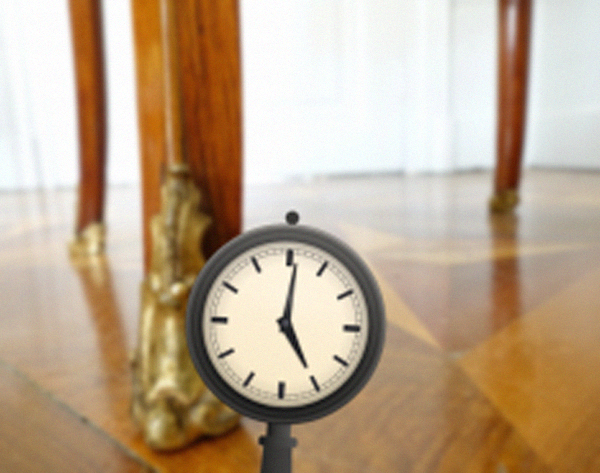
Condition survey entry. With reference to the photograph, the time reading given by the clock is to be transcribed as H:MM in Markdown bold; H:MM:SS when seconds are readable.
**5:01**
